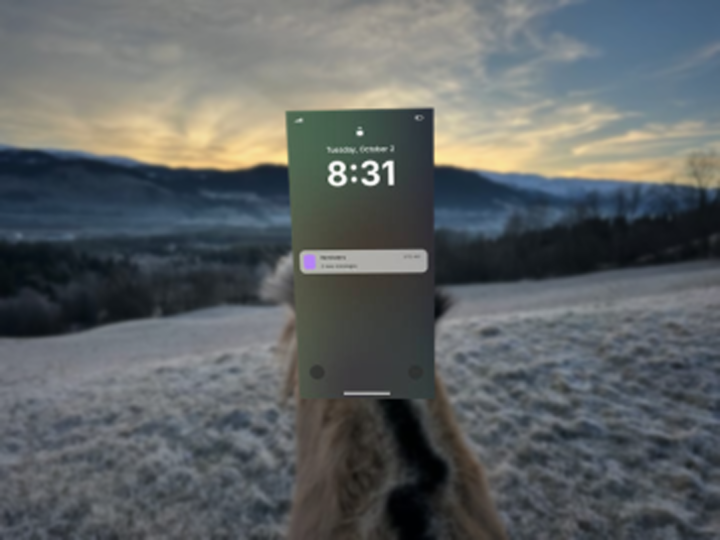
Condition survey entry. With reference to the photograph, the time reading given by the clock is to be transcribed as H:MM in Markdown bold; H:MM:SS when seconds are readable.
**8:31**
